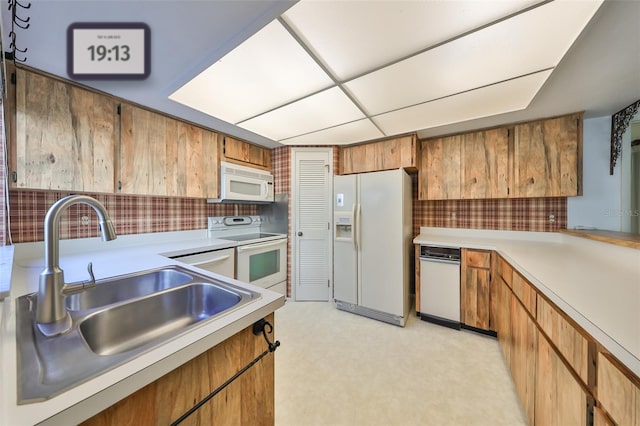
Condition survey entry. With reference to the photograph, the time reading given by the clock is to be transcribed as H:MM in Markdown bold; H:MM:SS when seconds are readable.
**19:13**
